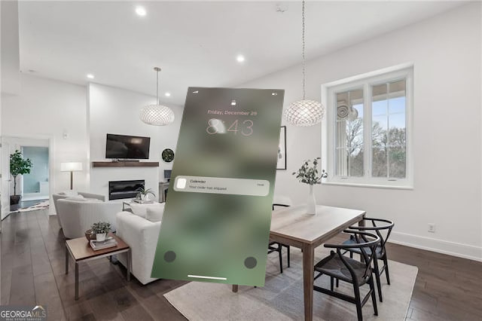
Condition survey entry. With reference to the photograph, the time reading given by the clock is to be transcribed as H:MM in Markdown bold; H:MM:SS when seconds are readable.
**8:43**
